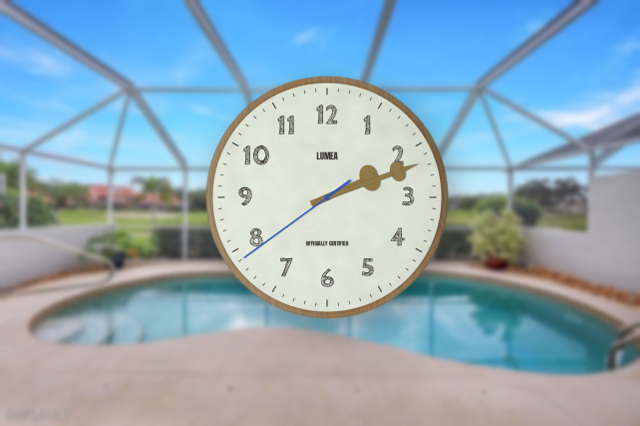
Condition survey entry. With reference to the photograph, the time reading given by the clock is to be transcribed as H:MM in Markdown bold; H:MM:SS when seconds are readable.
**2:11:39**
